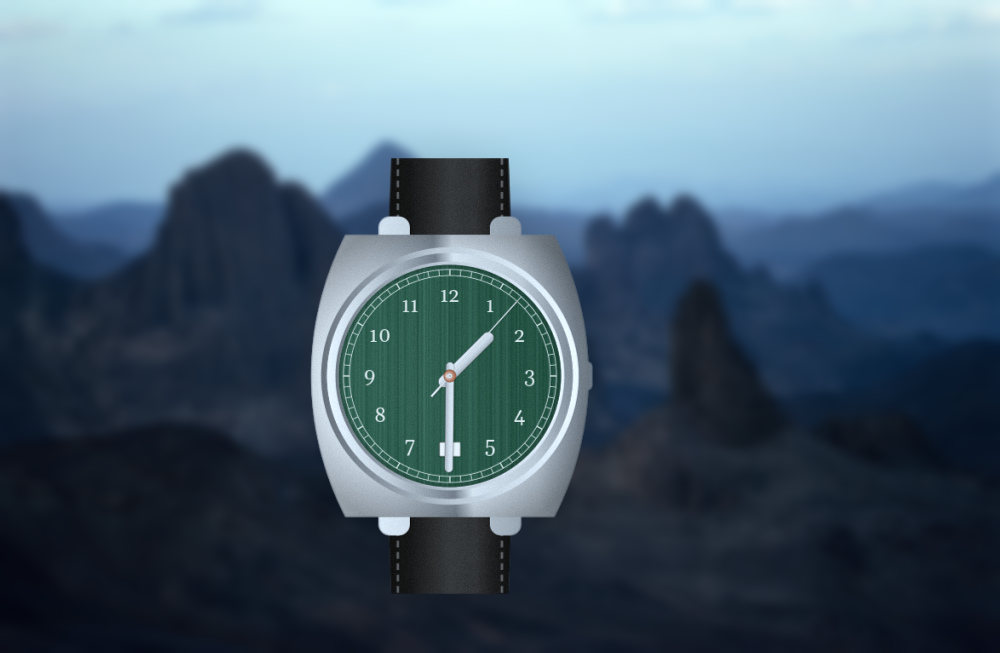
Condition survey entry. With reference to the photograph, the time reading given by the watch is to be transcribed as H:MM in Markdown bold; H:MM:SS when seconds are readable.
**1:30:07**
